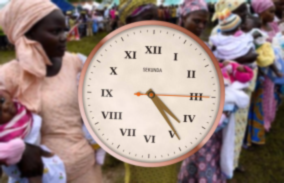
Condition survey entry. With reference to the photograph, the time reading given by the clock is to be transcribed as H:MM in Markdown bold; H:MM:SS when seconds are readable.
**4:24:15**
